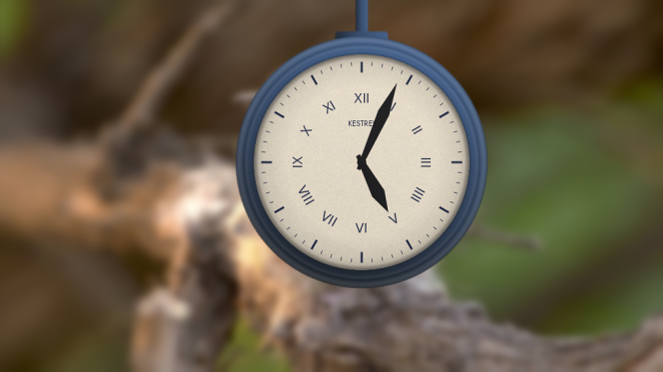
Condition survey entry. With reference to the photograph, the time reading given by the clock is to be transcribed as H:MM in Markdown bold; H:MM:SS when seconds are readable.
**5:04**
